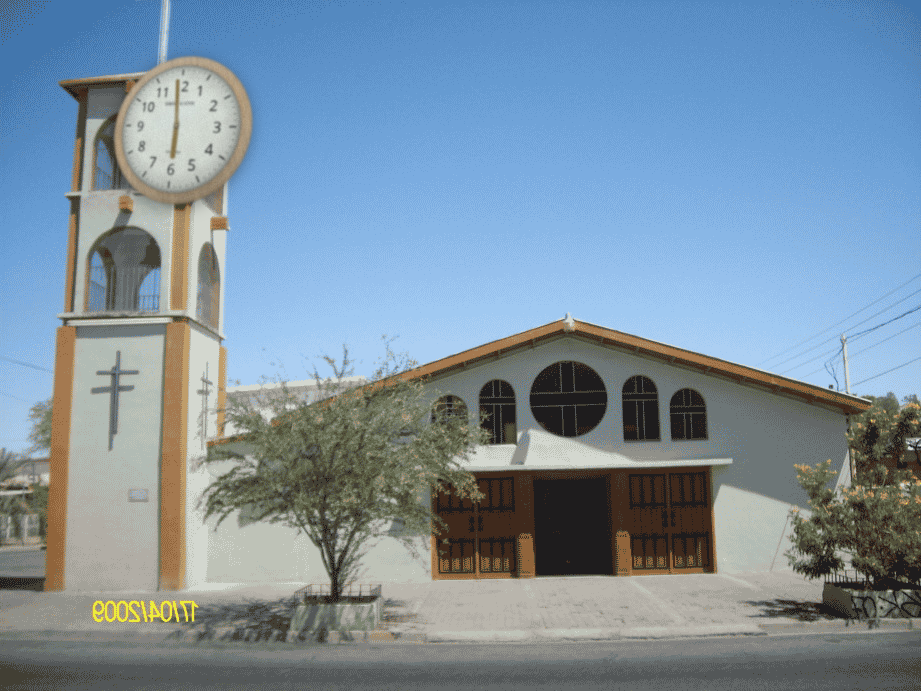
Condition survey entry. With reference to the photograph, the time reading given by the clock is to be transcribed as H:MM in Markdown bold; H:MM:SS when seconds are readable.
**5:59**
